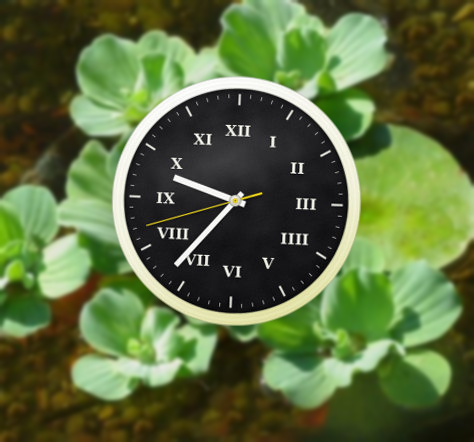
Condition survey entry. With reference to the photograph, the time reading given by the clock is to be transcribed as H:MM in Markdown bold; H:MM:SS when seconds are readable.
**9:36:42**
